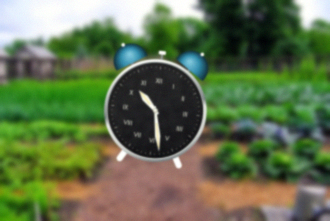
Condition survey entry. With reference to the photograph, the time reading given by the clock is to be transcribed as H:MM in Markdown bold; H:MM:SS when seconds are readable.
**10:28**
